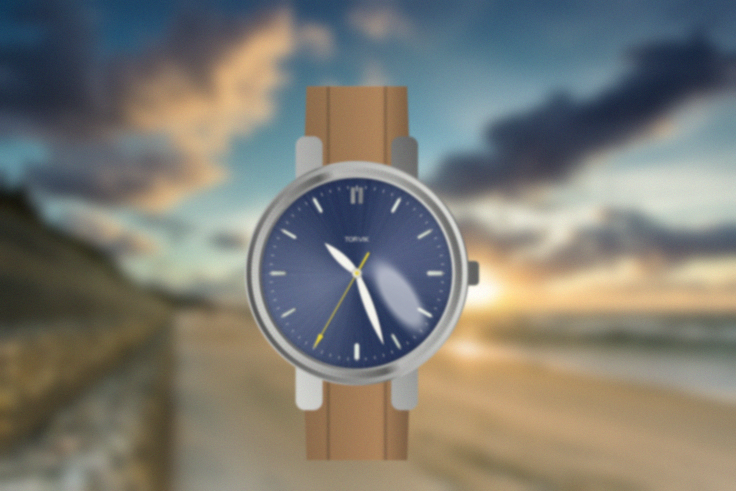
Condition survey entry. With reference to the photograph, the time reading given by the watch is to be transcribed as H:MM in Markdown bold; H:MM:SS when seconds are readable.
**10:26:35**
